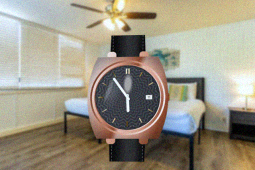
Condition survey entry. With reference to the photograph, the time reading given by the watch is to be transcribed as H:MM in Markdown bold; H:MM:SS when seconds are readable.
**5:54**
